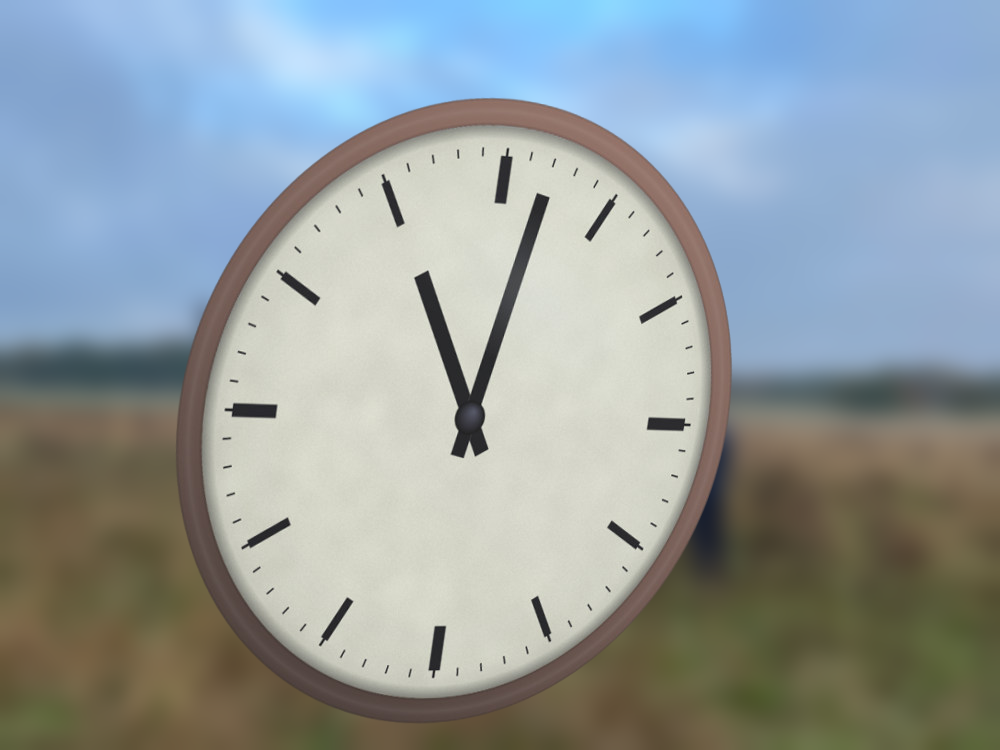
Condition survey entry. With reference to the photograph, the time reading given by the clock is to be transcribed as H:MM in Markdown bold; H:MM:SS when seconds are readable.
**11:02**
